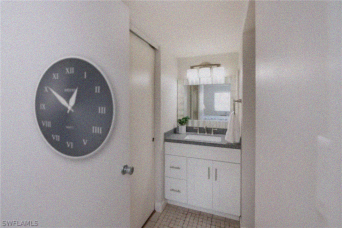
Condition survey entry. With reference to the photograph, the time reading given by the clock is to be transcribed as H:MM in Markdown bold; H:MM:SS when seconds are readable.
**12:51**
